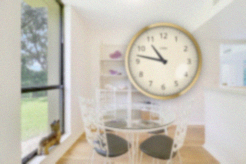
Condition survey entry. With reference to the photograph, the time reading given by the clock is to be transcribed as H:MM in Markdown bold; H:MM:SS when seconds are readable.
**10:47**
